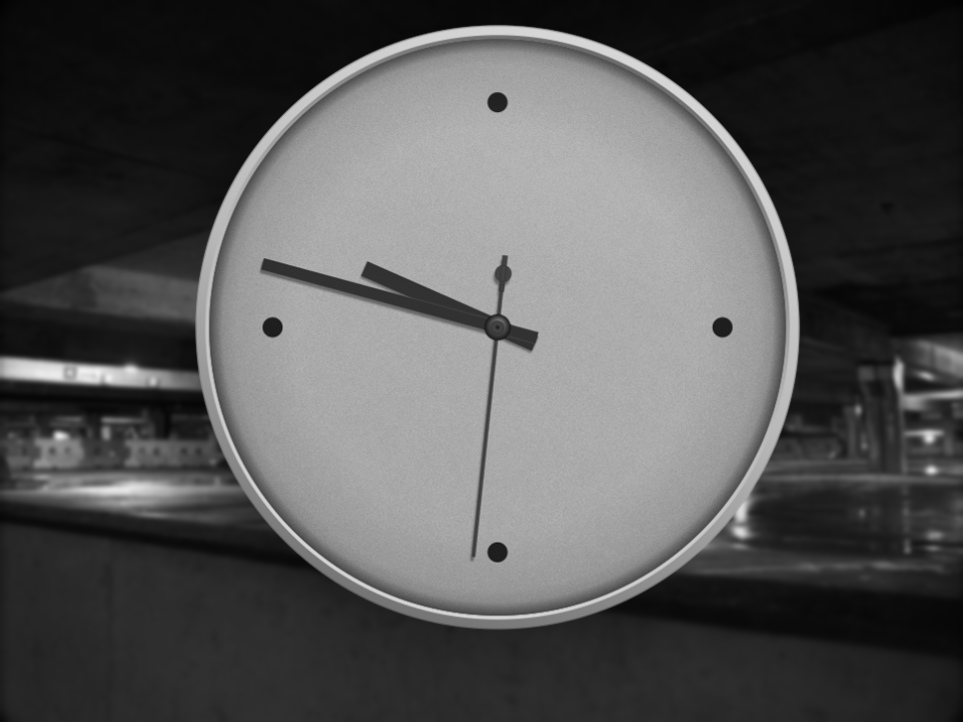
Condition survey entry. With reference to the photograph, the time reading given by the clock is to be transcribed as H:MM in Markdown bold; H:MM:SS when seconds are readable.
**9:47:31**
